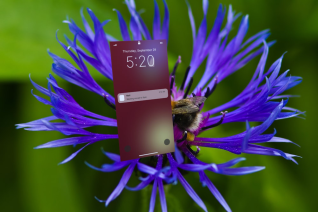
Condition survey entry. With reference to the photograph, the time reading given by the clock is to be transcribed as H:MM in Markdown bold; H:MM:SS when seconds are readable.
**5:20**
